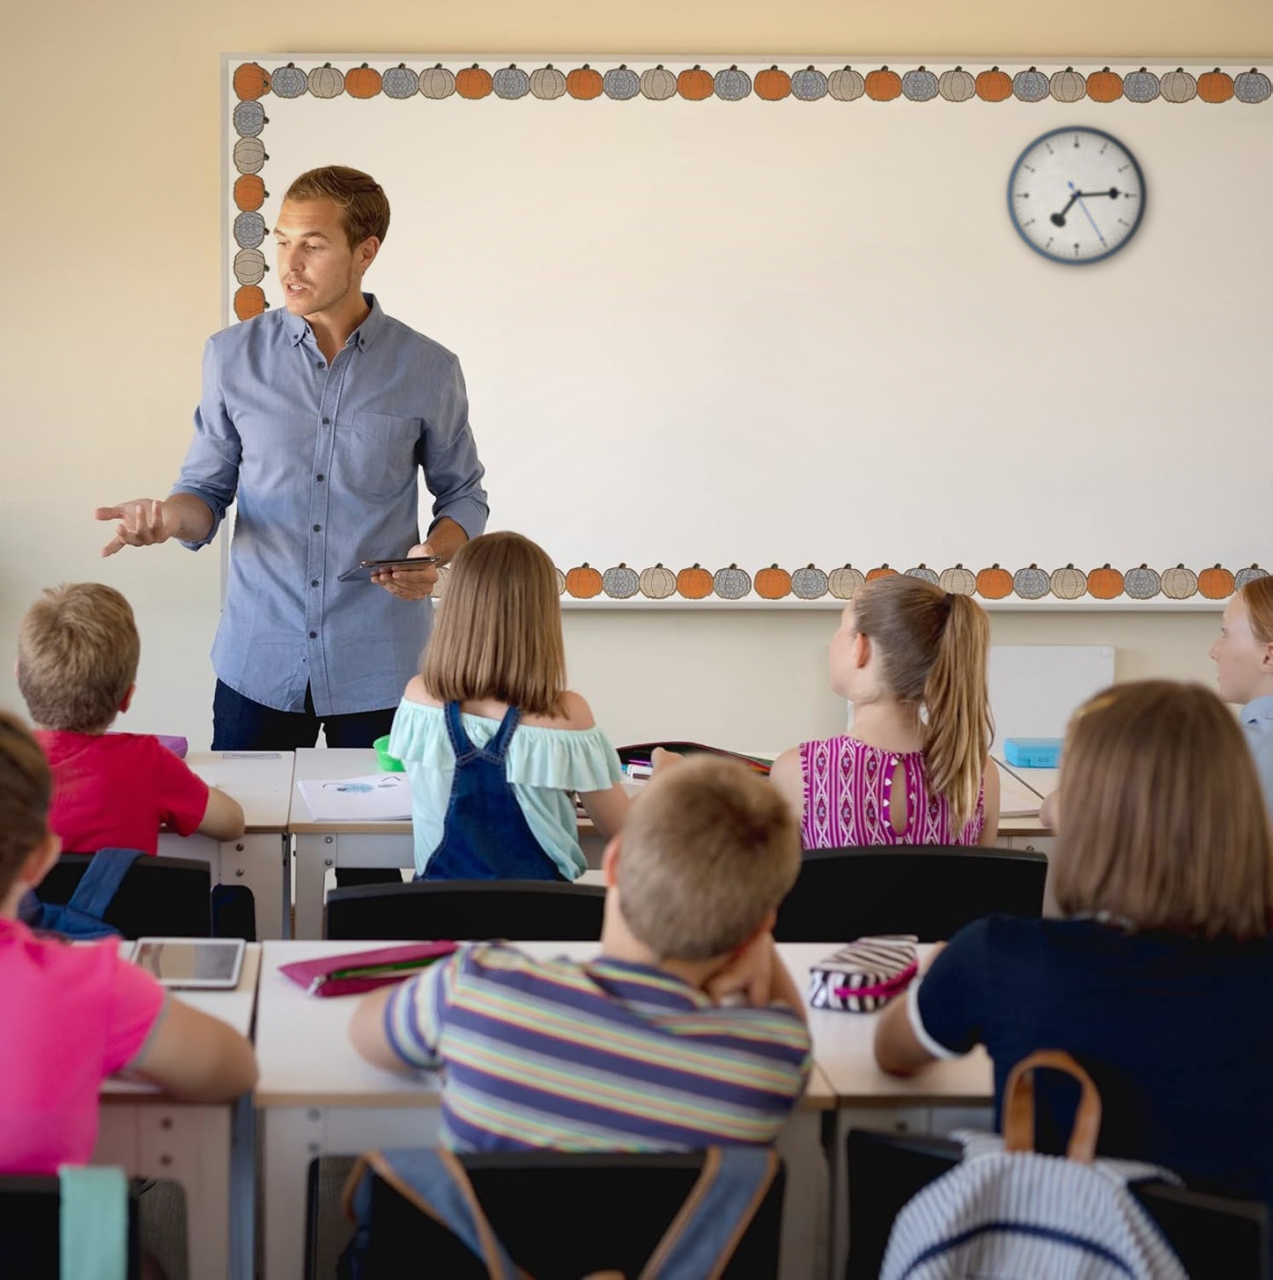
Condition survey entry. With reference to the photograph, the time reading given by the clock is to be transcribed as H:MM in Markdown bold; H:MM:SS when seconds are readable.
**7:14:25**
